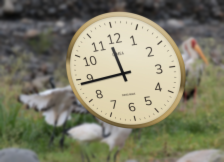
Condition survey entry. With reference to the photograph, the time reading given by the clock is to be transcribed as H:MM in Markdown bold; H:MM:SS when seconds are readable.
**11:44**
